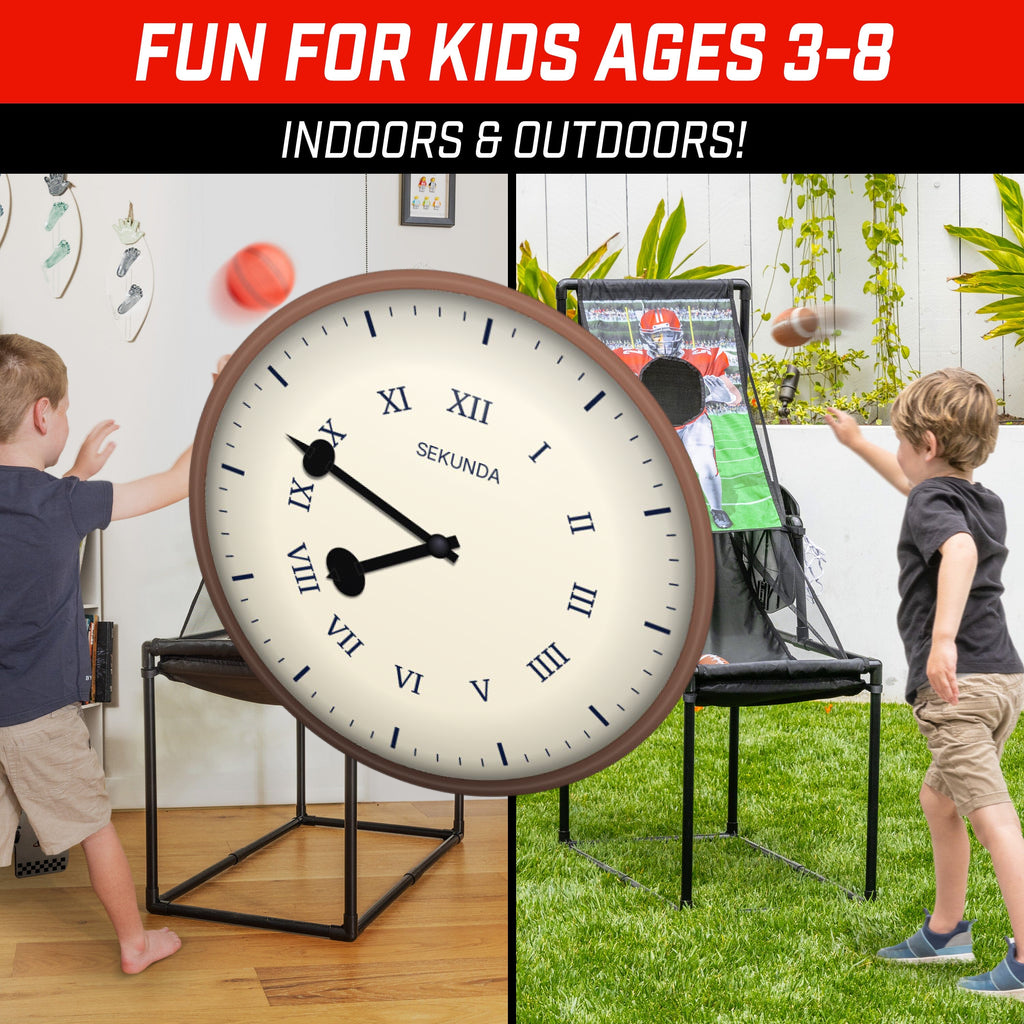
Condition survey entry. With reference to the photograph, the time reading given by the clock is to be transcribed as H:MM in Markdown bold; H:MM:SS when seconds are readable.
**7:48**
